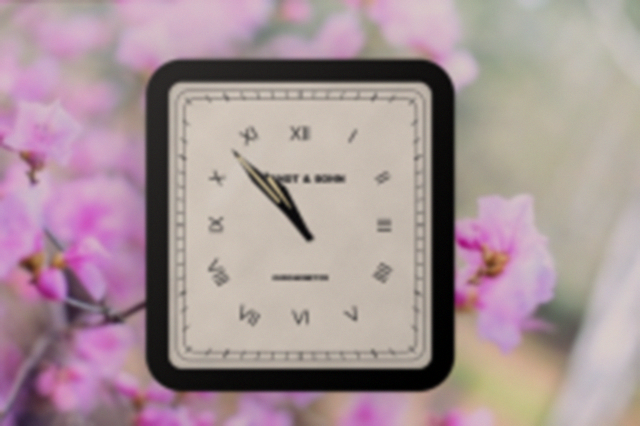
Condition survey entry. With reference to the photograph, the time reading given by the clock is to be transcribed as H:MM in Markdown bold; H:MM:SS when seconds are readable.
**10:53**
